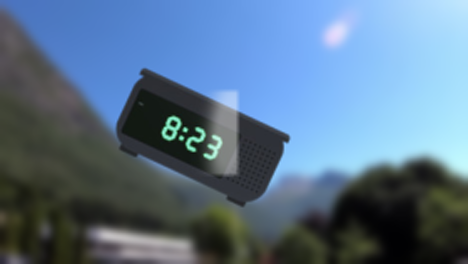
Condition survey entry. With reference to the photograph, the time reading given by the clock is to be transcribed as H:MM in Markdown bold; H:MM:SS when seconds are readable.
**8:23**
